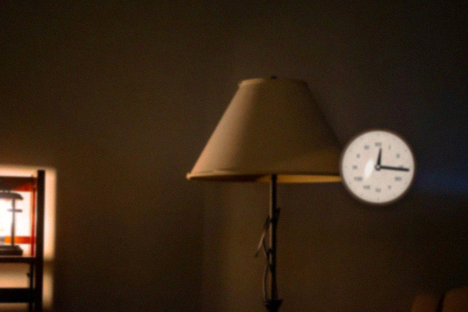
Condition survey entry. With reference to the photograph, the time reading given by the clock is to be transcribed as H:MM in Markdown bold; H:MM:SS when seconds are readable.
**12:16**
